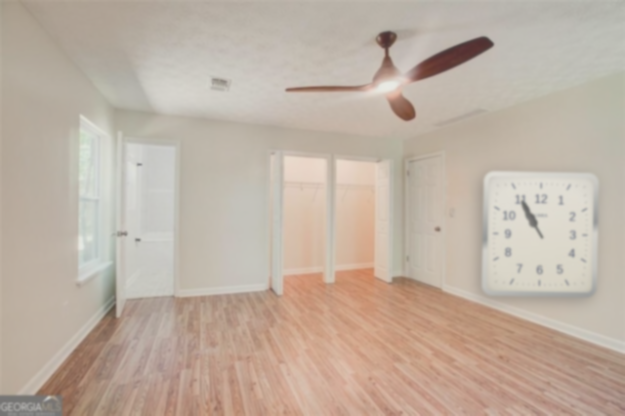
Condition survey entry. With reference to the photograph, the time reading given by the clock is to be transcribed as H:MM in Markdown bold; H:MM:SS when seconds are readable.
**10:55**
